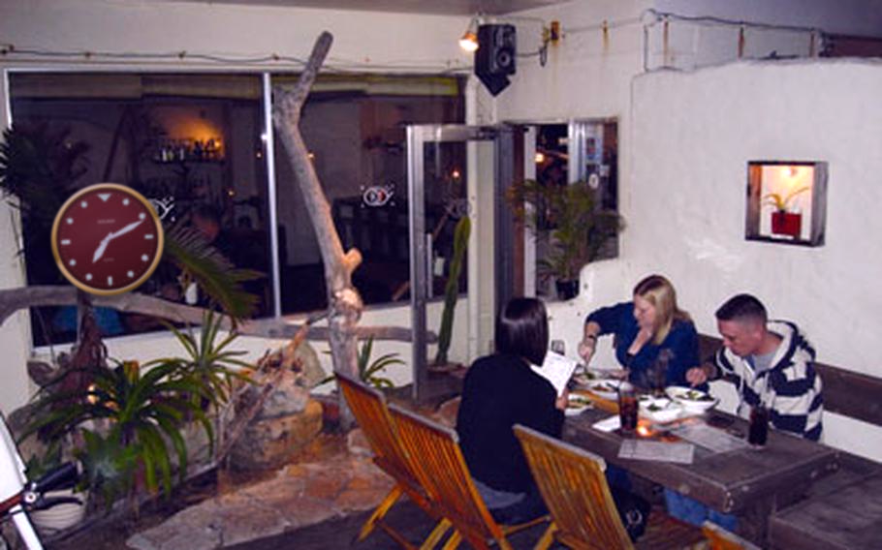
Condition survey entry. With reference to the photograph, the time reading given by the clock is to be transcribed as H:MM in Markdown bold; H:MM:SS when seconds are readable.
**7:11**
